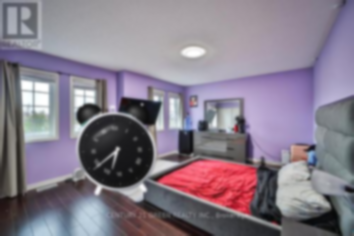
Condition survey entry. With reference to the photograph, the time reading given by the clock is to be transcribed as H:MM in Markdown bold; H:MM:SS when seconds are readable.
**6:39**
